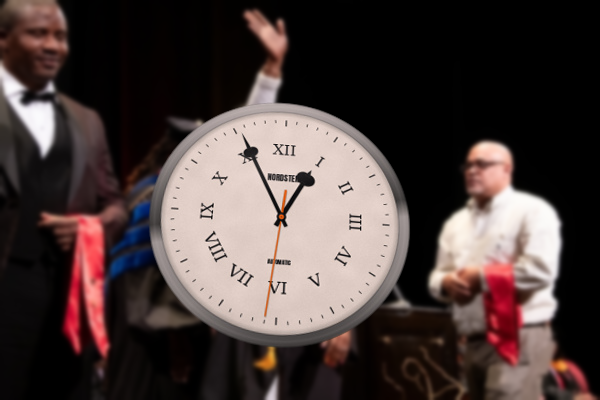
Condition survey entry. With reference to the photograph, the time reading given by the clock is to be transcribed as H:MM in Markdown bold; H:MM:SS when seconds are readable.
**12:55:31**
